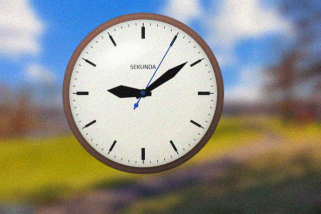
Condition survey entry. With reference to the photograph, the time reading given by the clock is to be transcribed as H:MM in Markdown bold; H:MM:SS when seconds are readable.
**9:09:05**
